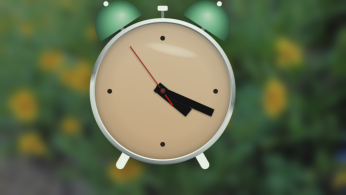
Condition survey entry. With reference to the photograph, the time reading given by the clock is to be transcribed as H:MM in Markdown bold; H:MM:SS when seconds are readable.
**4:18:54**
